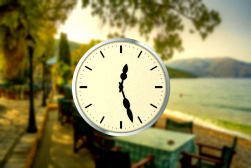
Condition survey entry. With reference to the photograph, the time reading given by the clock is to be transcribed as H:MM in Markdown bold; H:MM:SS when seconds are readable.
**12:27**
